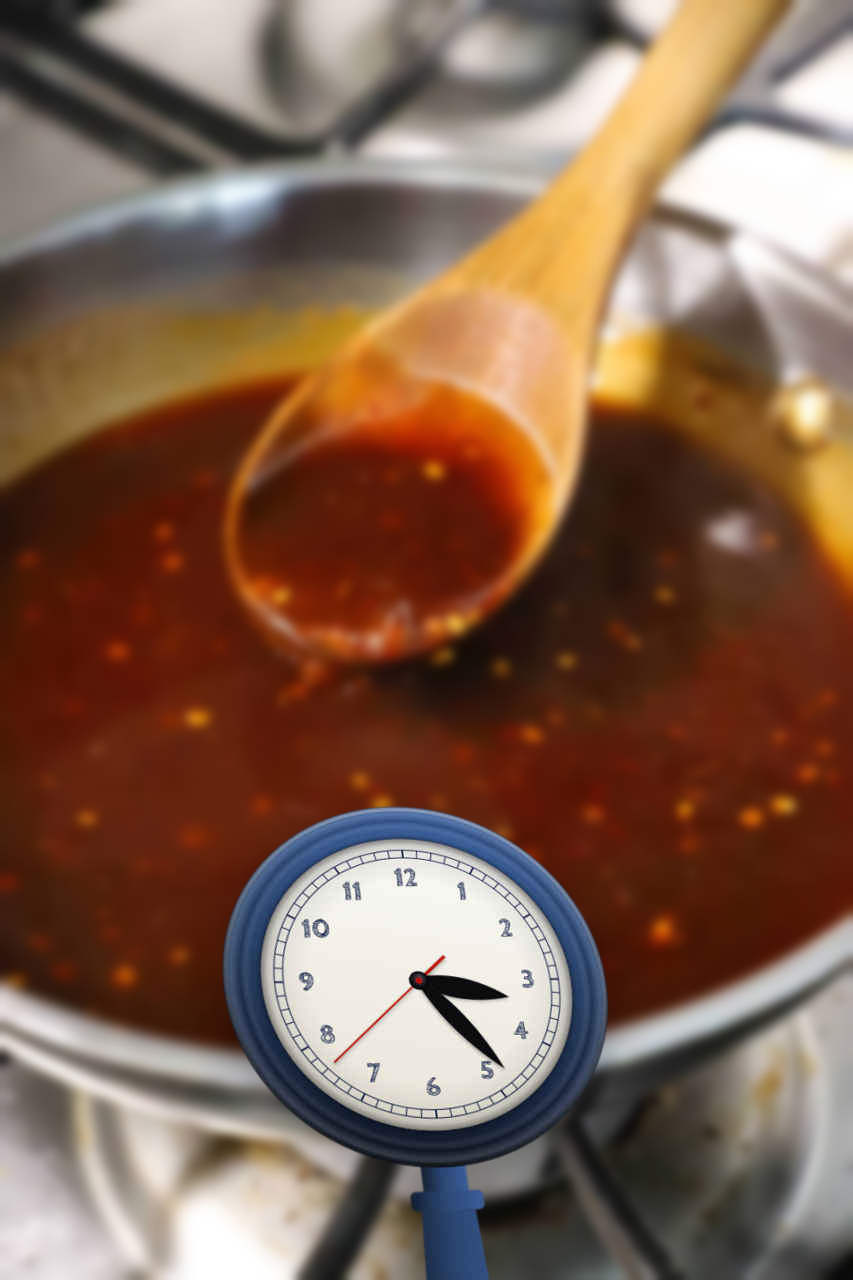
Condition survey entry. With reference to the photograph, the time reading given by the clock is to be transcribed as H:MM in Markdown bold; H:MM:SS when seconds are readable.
**3:23:38**
